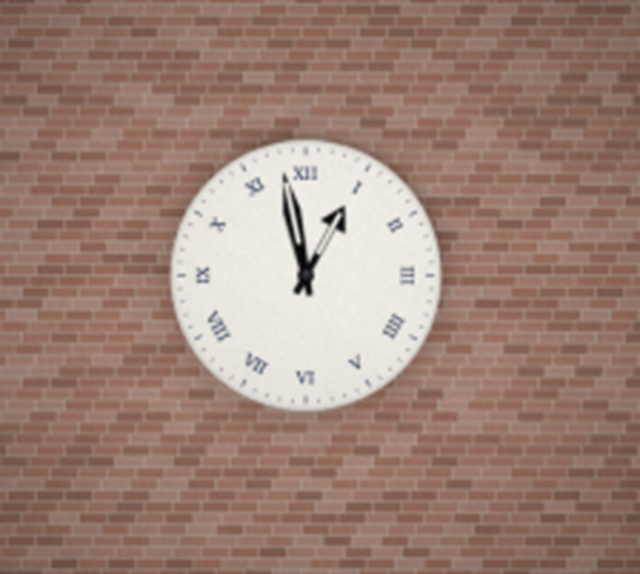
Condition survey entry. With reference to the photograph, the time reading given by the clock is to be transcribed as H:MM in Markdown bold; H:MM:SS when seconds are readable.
**12:58**
